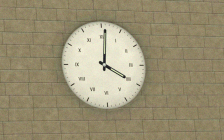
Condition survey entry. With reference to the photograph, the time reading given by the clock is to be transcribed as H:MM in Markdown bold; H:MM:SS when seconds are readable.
**4:01**
